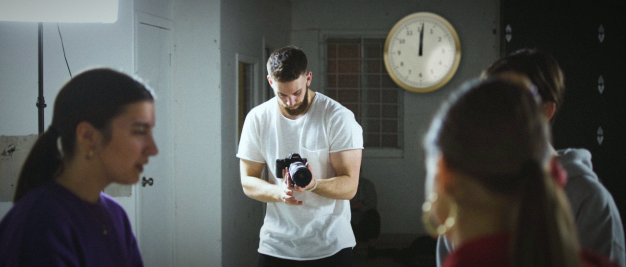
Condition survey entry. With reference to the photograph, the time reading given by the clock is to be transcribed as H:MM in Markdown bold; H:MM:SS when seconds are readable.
**12:01**
